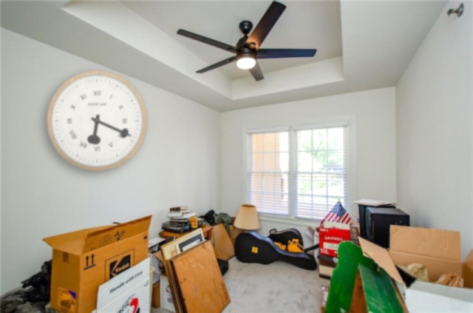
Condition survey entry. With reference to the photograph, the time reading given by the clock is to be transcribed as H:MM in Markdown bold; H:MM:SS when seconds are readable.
**6:19**
